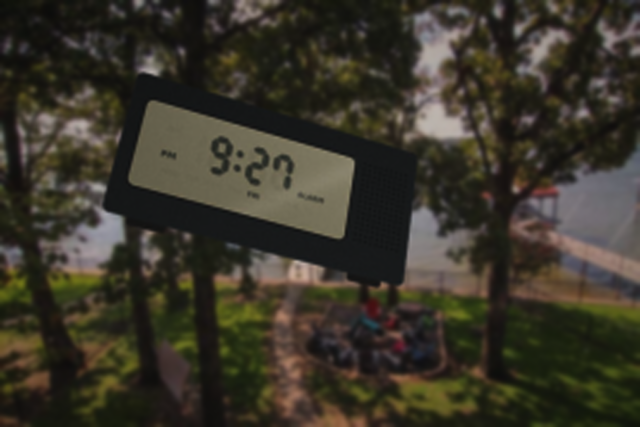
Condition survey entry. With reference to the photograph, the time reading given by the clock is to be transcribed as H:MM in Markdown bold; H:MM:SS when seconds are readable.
**9:27**
